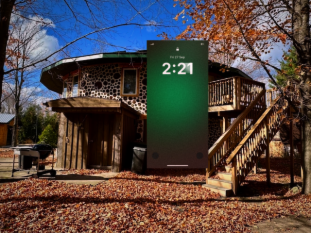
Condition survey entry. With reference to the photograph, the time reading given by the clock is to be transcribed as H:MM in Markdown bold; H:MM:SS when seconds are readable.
**2:21**
